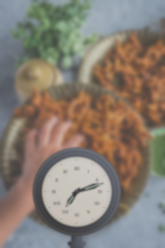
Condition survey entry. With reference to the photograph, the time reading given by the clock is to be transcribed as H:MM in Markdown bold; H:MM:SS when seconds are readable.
**7:12**
